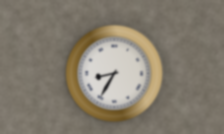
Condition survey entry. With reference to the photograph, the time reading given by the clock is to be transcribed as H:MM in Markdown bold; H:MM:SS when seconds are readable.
**8:35**
